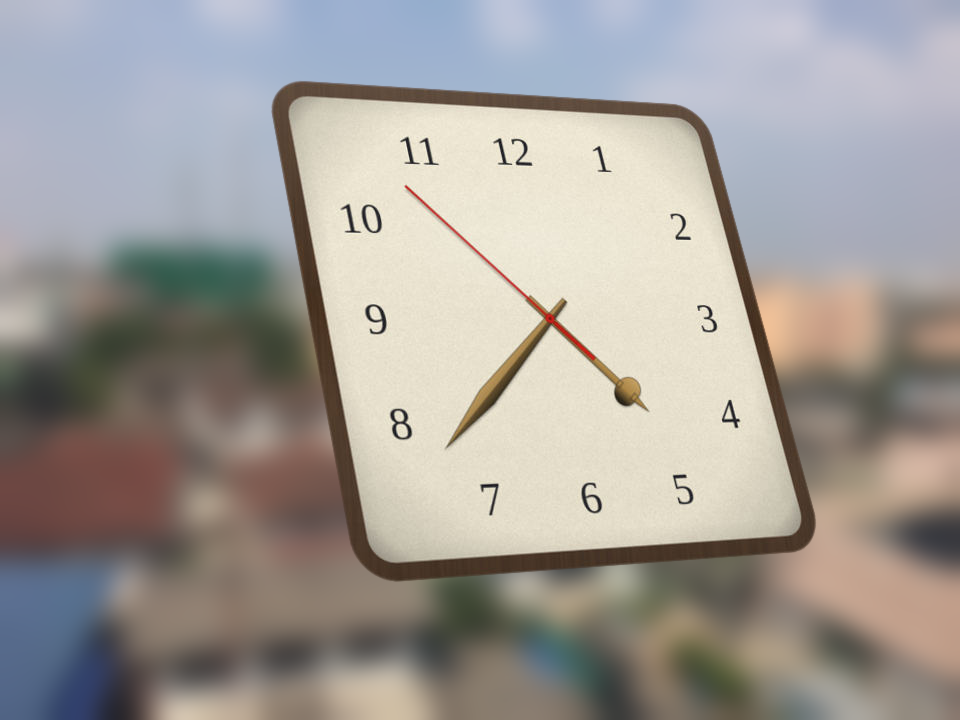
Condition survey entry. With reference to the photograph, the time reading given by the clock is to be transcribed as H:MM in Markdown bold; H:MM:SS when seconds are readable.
**4:37:53**
